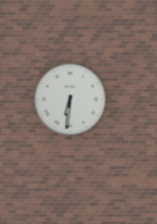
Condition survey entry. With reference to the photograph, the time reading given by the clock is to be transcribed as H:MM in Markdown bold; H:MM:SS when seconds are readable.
**6:31**
